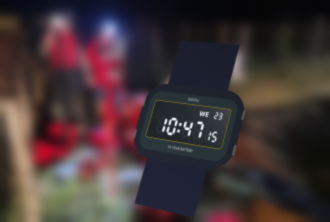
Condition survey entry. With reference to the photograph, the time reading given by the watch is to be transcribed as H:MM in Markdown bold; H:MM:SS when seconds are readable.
**10:47:15**
